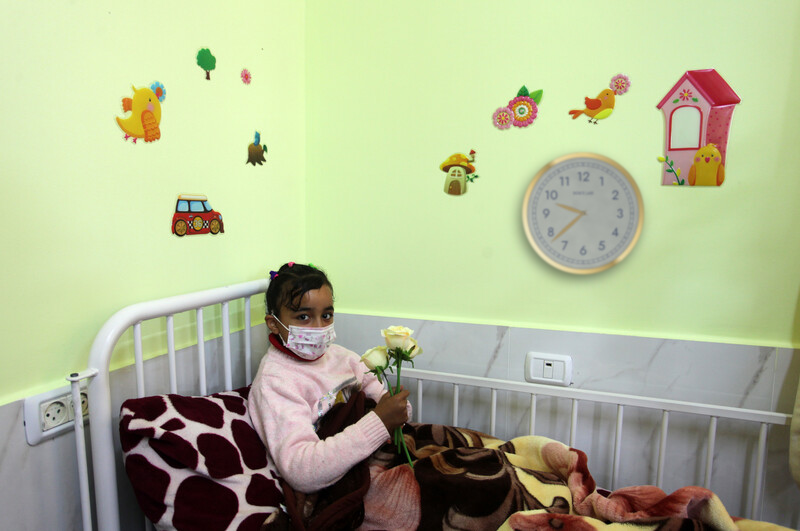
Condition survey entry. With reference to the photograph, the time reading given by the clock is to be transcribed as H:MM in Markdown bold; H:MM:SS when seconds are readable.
**9:38**
